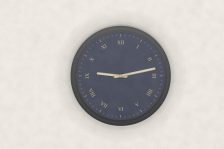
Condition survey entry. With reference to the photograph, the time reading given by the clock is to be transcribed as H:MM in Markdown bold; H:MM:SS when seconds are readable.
**9:13**
